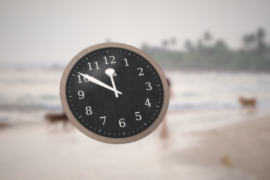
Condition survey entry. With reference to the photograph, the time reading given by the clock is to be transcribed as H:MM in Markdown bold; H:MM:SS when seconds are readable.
**11:51**
